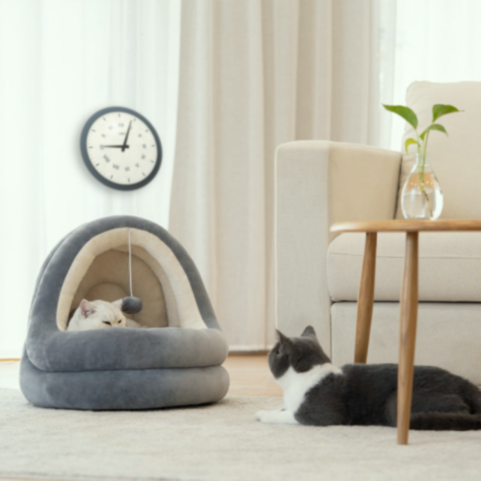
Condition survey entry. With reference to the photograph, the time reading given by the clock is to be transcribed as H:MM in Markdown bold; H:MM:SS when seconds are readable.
**9:04**
